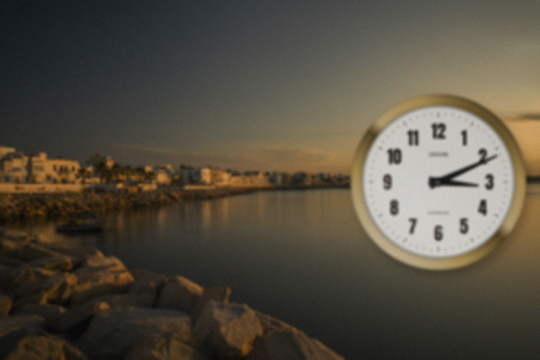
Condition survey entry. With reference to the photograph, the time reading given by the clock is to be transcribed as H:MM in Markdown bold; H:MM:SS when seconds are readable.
**3:11**
